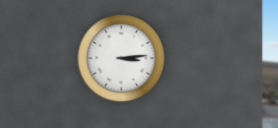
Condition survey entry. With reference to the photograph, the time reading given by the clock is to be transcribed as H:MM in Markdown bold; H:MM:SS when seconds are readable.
**3:14**
